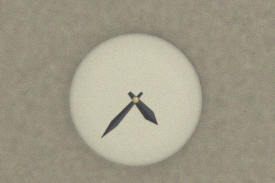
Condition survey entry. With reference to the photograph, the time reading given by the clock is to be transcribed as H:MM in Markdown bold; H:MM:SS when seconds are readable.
**4:37**
